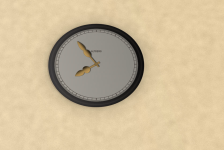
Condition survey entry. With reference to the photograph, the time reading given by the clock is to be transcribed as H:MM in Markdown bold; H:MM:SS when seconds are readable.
**7:54**
